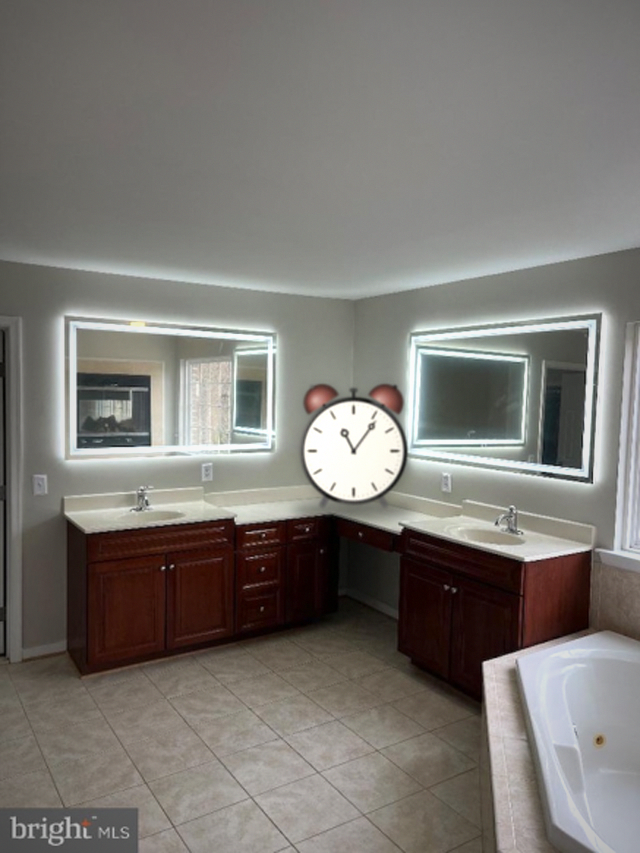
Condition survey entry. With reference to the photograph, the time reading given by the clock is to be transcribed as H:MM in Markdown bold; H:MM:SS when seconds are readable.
**11:06**
